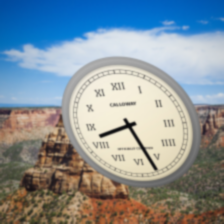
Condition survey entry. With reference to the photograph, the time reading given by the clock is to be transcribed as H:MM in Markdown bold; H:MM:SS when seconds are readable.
**8:27**
